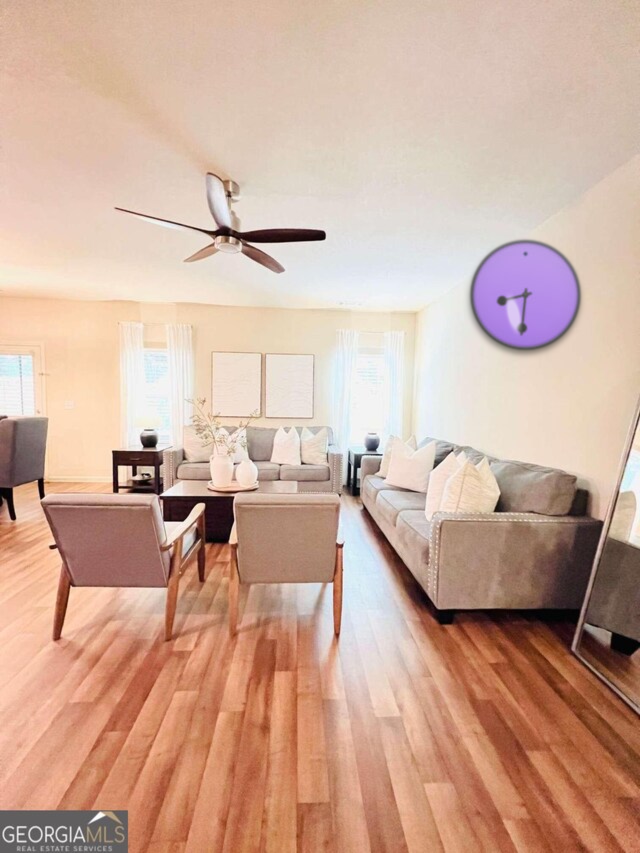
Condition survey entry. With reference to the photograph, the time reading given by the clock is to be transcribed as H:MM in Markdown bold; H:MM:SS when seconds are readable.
**8:31**
